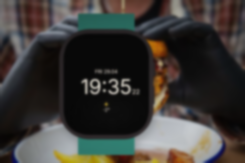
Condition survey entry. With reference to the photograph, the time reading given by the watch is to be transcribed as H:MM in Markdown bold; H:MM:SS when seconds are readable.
**19:35**
